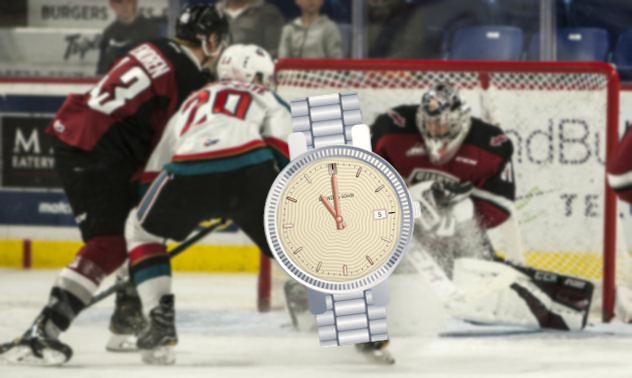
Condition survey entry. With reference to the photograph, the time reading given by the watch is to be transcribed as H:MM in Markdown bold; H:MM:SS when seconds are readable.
**11:00**
